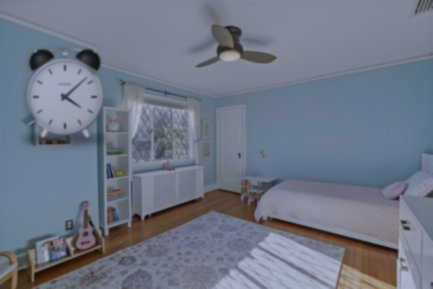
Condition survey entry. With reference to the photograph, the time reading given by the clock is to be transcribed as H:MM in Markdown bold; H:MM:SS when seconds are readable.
**4:08**
